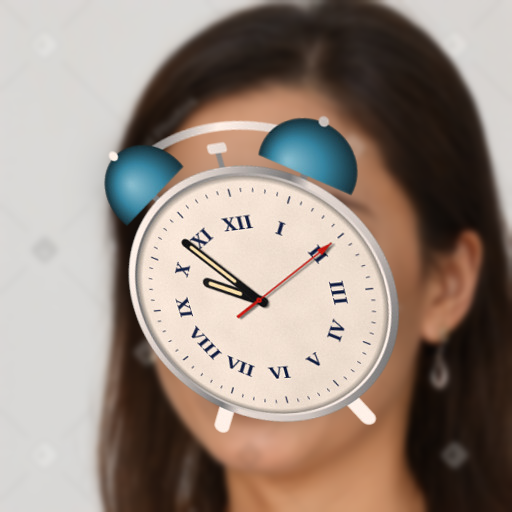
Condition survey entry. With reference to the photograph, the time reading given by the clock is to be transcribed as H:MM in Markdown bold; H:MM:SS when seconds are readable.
**9:53:10**
